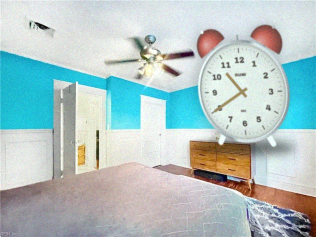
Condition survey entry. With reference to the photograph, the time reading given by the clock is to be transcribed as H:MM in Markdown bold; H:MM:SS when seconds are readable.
**10:40**
